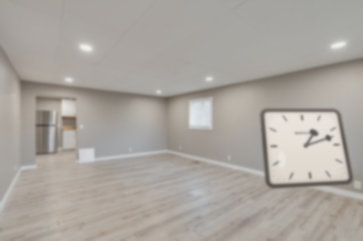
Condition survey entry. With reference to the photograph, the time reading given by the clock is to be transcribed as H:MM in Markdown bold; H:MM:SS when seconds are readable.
**1:12**
